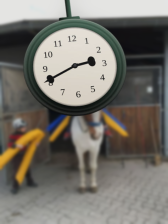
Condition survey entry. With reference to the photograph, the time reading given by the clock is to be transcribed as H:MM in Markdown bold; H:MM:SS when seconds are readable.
**2:41**
